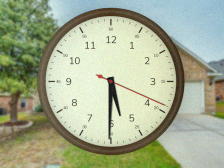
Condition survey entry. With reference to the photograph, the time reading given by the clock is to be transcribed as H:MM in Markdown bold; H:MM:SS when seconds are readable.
**5:30:19**
